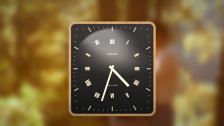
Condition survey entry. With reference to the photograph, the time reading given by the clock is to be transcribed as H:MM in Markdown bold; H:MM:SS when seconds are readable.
**4:33**
